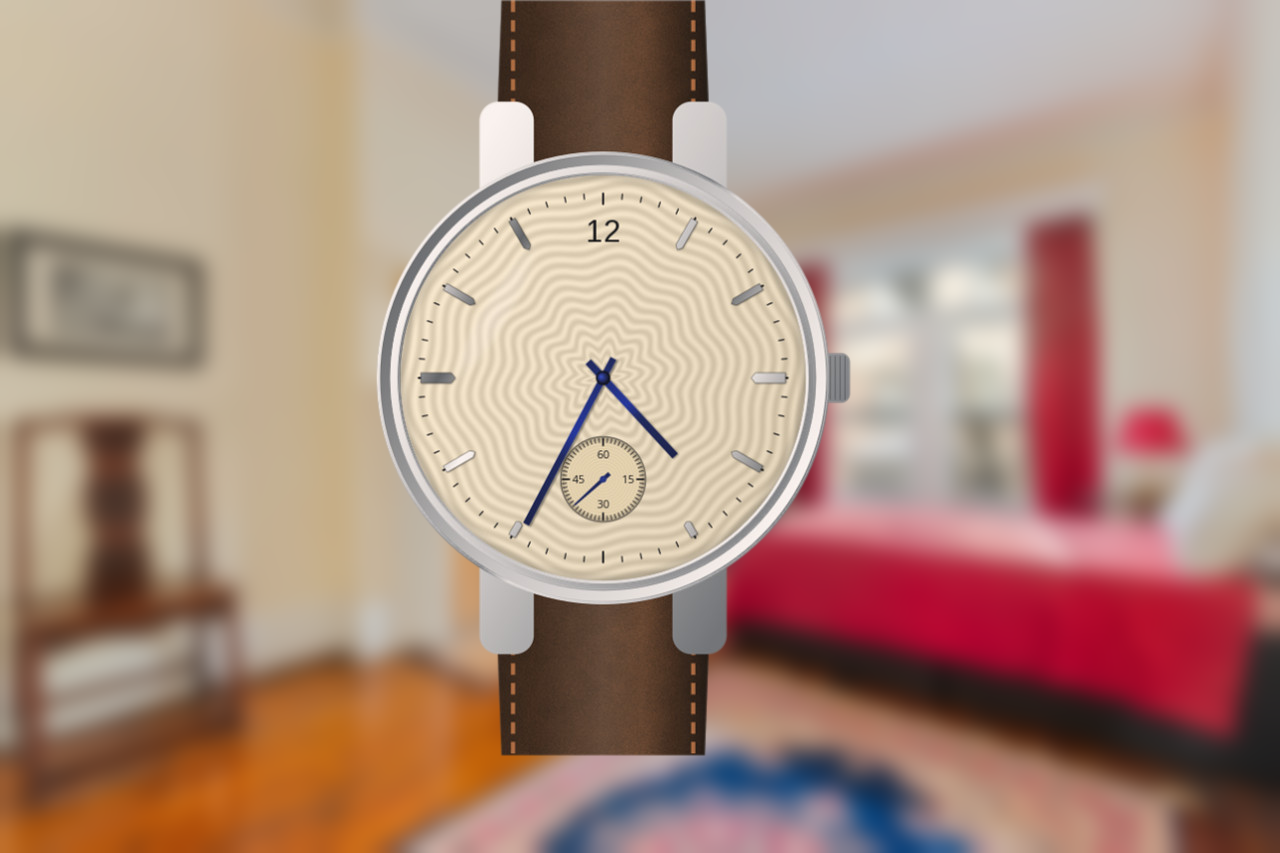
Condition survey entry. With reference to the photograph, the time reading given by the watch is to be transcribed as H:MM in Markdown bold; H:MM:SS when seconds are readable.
**4:34:38**
